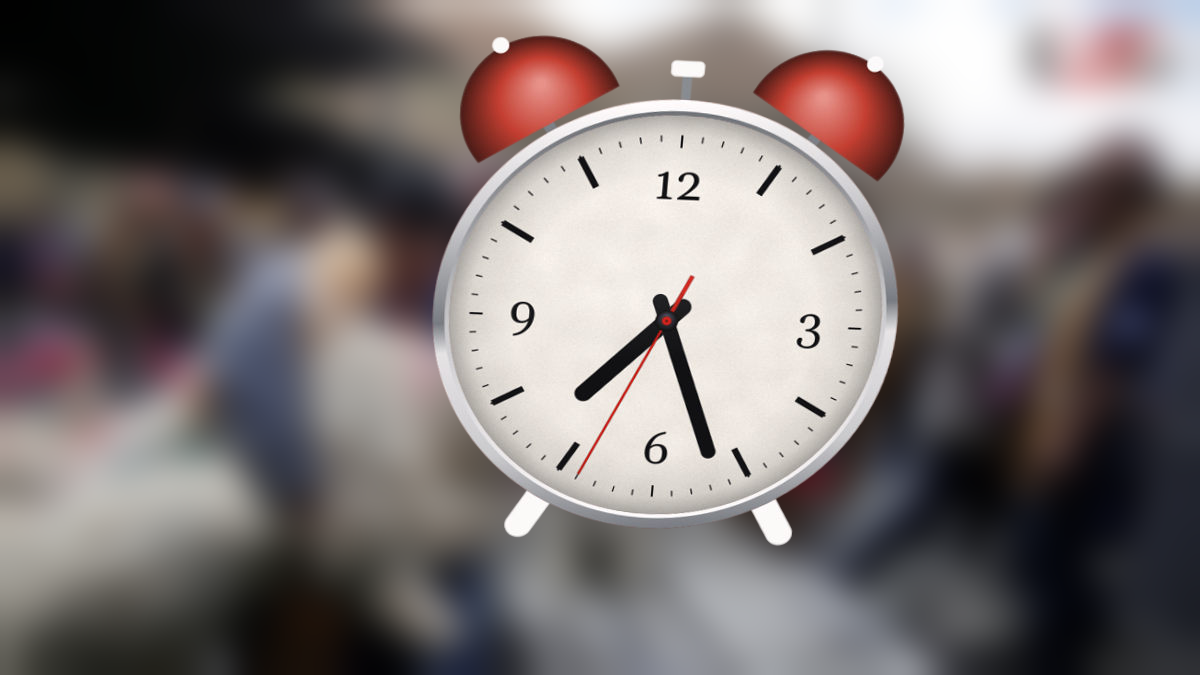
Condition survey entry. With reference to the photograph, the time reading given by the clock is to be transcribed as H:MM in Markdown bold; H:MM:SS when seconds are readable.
**7:26:34**
